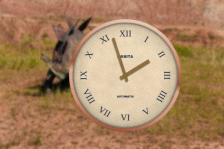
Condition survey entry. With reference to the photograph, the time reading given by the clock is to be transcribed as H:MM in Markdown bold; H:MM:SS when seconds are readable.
**1:57**
